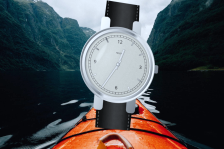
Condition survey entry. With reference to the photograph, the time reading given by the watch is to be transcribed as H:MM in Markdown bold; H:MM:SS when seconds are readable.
**12:35**
